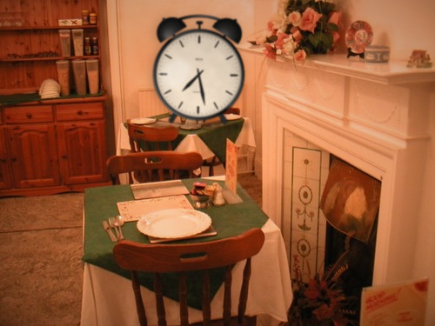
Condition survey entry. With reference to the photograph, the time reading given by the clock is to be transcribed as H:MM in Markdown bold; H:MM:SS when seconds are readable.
**7:28**
